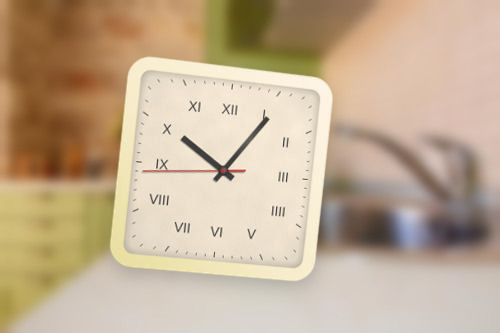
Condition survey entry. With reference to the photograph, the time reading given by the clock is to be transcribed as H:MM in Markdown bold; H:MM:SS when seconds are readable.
**10:05:44**
